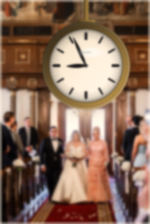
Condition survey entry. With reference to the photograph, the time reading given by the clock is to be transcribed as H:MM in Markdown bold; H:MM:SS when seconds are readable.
**8:56**
